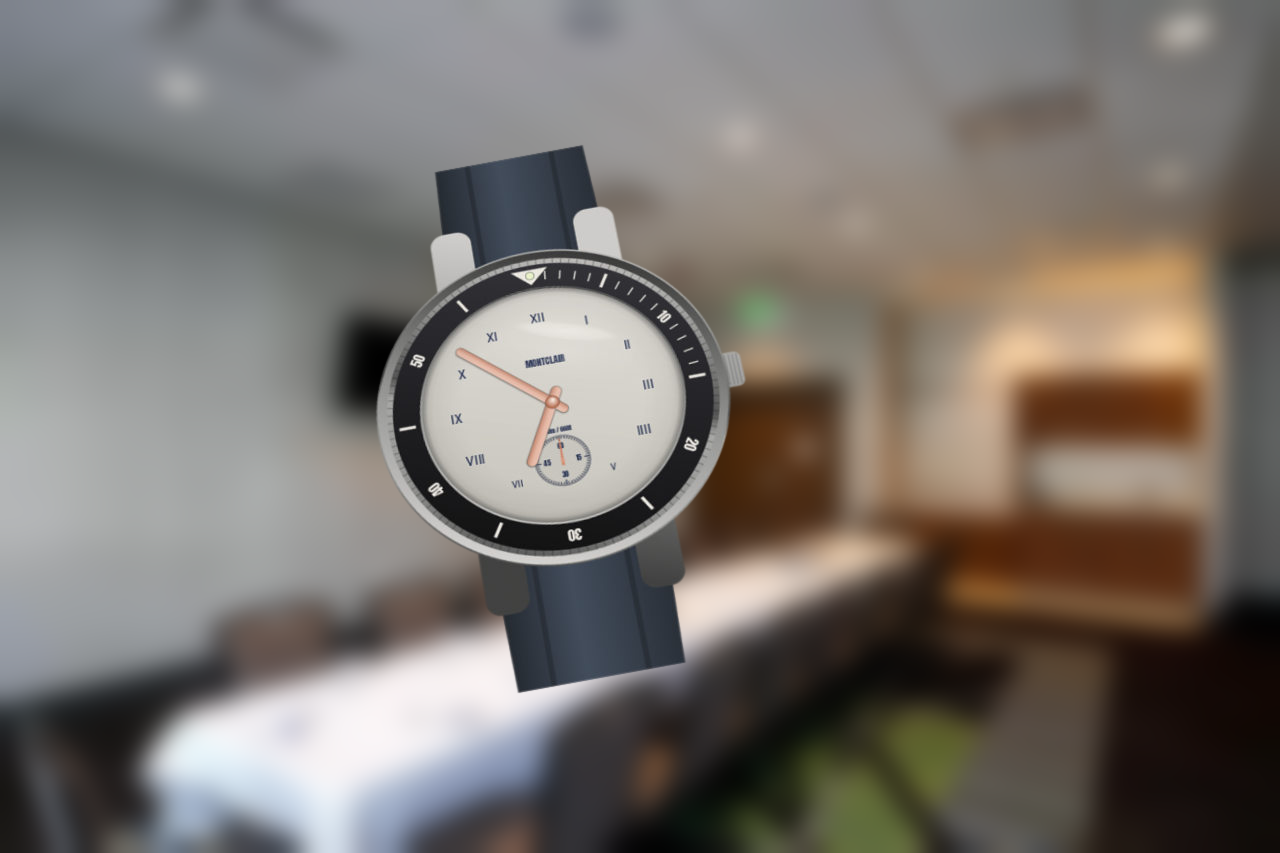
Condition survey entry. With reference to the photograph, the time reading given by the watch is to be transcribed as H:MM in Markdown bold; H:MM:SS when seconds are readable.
**6:52**
